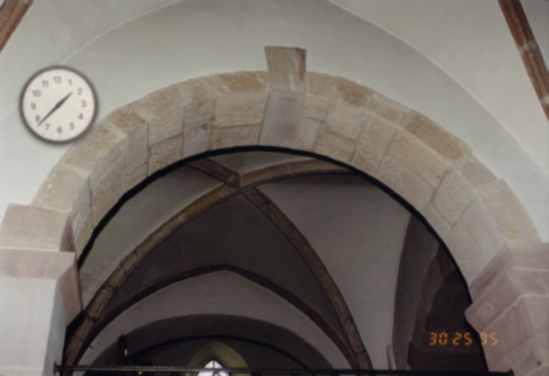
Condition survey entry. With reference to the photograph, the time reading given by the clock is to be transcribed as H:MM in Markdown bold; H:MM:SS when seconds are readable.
**1:38**
